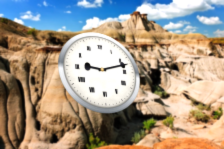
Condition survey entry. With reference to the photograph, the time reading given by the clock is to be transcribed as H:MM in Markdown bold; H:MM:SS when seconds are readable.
**9:12**
